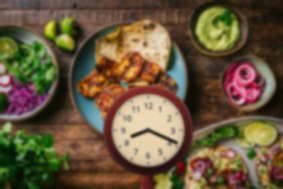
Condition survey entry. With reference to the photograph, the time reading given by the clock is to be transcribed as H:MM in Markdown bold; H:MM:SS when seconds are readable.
**8:19**
